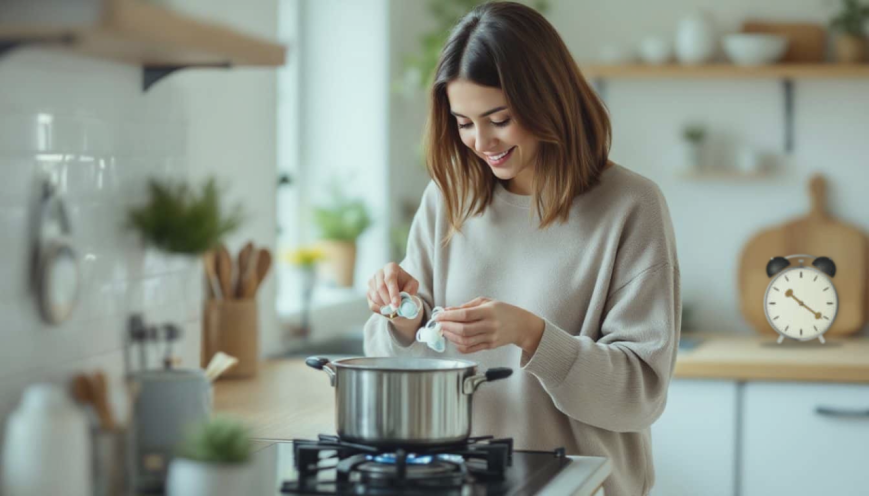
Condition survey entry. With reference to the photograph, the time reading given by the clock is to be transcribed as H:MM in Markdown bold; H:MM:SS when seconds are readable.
**10:21**
